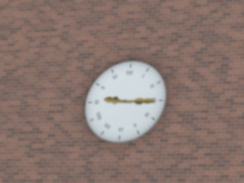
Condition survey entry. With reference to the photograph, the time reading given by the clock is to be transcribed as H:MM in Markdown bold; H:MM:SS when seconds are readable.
**9:15**
